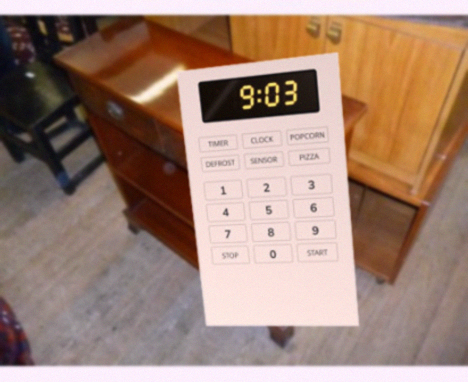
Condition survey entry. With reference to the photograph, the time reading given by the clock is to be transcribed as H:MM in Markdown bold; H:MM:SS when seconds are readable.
**9:03**
